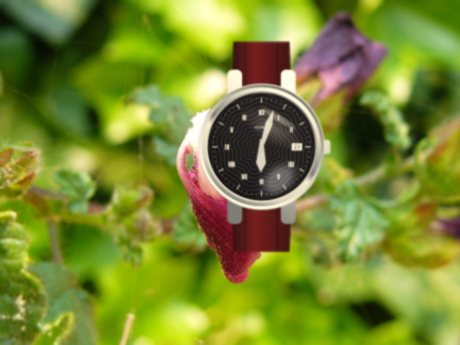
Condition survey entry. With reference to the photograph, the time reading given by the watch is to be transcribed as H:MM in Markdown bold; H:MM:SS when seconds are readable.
**6:03**
